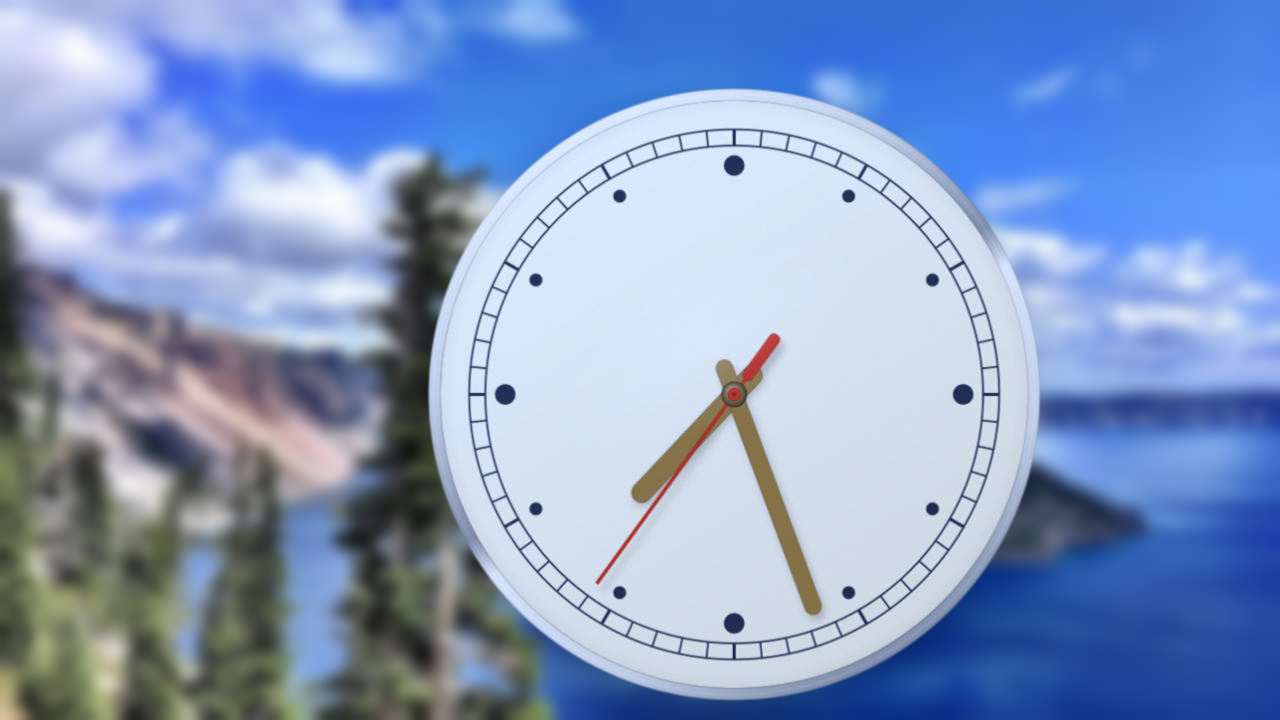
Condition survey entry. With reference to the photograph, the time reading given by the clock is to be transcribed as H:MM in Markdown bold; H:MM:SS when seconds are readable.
**7:26:36**
